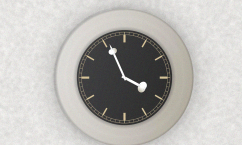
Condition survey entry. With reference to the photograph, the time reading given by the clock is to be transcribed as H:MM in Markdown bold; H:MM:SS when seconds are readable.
**3:56**
